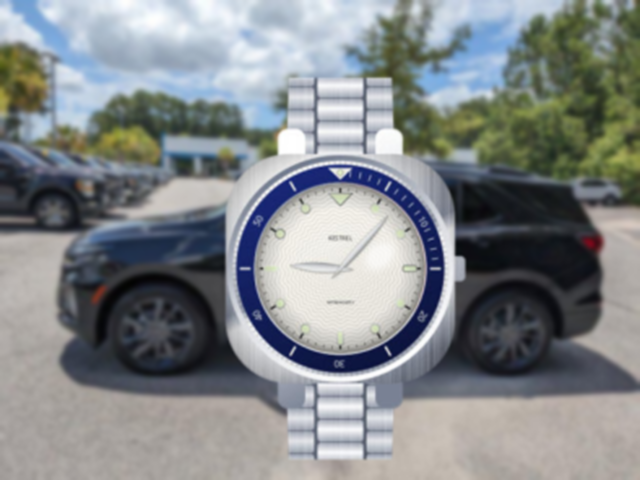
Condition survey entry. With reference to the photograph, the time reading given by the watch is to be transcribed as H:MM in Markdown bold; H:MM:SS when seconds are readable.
**9:07**
